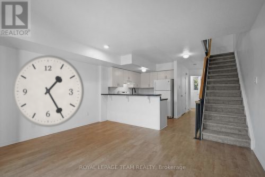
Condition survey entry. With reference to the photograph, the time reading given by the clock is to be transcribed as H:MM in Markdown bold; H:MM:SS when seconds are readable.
**1:25**
